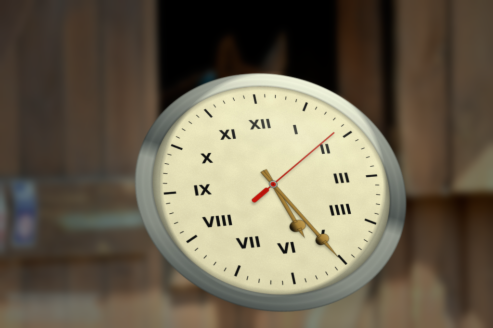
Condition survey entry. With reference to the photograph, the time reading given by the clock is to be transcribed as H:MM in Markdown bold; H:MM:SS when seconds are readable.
**5:25:09**
